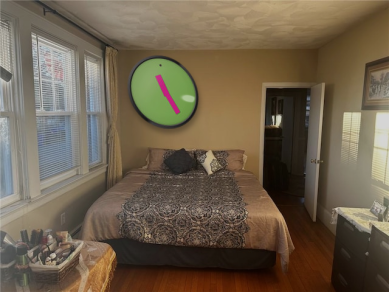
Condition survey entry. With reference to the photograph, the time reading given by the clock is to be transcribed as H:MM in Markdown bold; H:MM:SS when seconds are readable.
**11:26**
